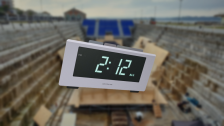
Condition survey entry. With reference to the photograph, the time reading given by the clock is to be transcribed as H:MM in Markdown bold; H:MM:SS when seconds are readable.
**2:12**
